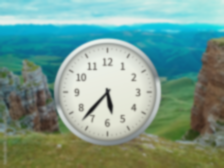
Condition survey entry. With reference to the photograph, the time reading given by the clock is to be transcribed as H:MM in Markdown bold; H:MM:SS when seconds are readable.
**5:37**
